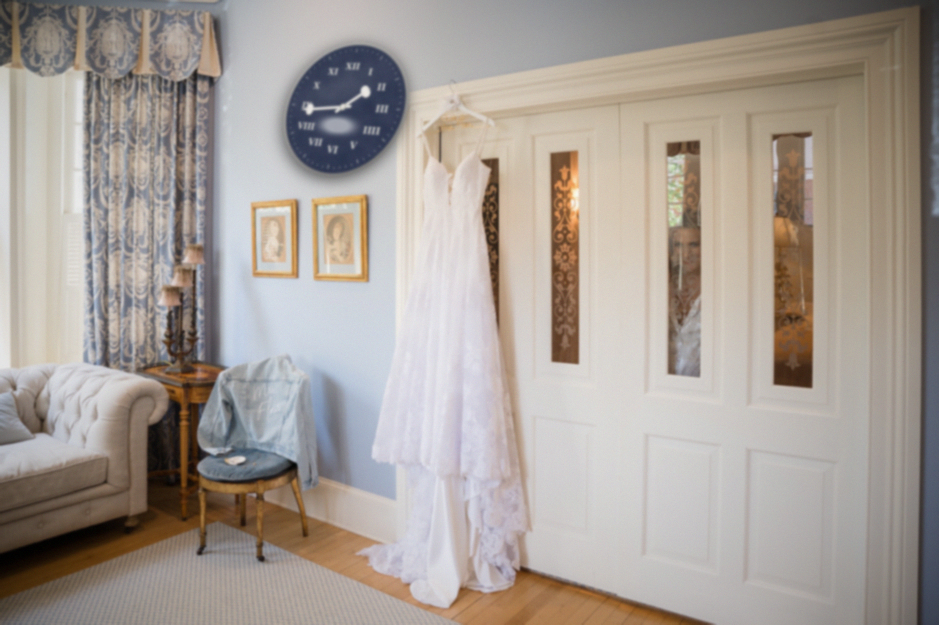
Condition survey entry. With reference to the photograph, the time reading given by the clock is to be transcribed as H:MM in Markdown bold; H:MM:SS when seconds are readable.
**1:44**
